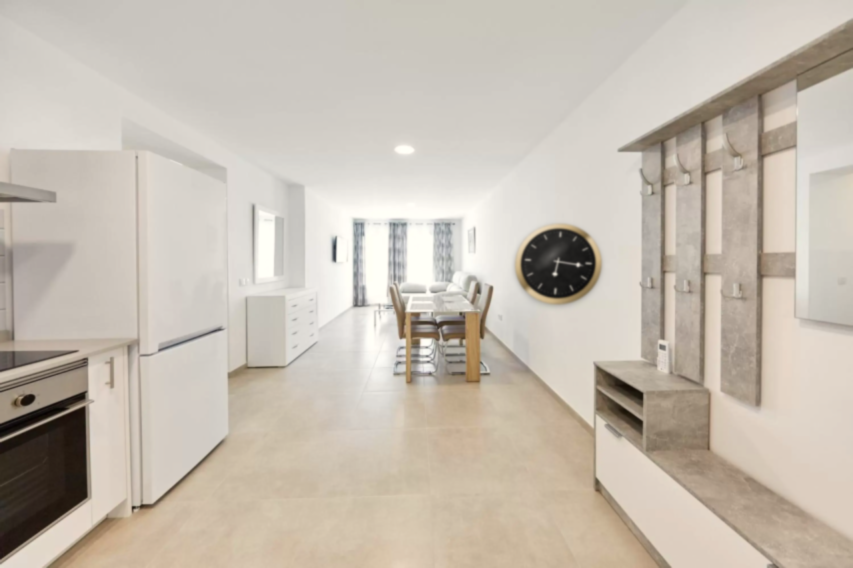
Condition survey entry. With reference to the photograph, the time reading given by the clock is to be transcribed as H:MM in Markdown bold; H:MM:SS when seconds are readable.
**6:16**
